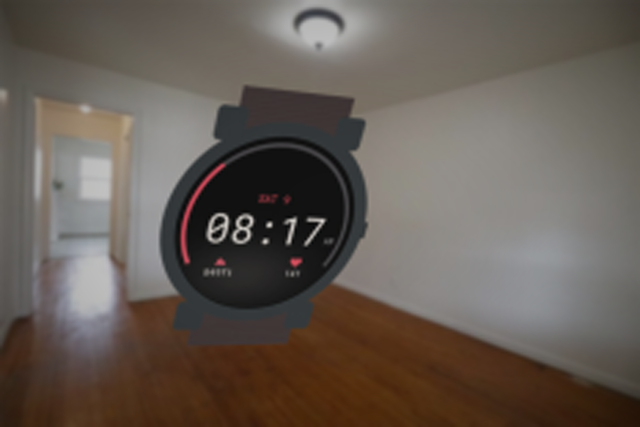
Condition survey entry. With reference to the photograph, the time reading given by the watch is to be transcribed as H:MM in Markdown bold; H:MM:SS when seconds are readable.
**8:17**
